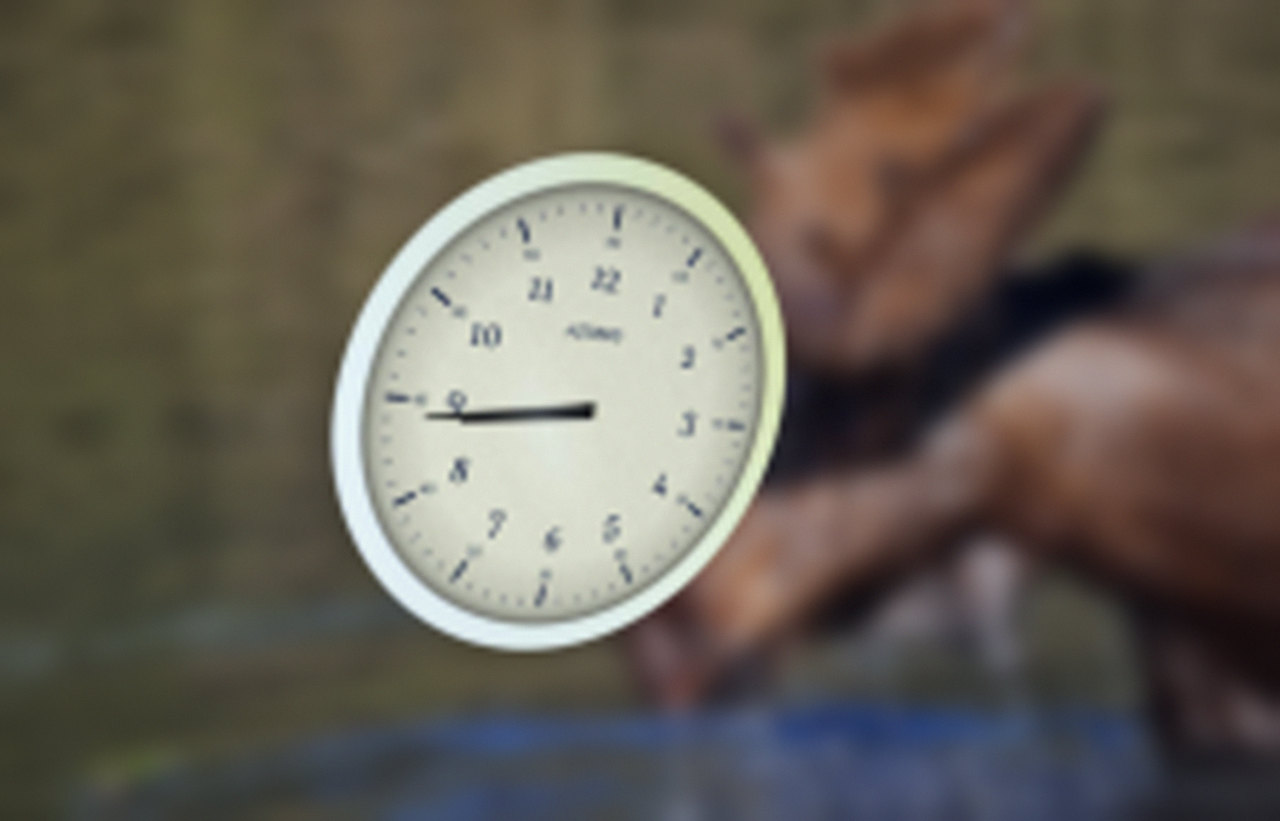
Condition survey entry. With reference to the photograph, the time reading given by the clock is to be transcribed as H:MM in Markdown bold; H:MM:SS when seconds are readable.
**8:44**
